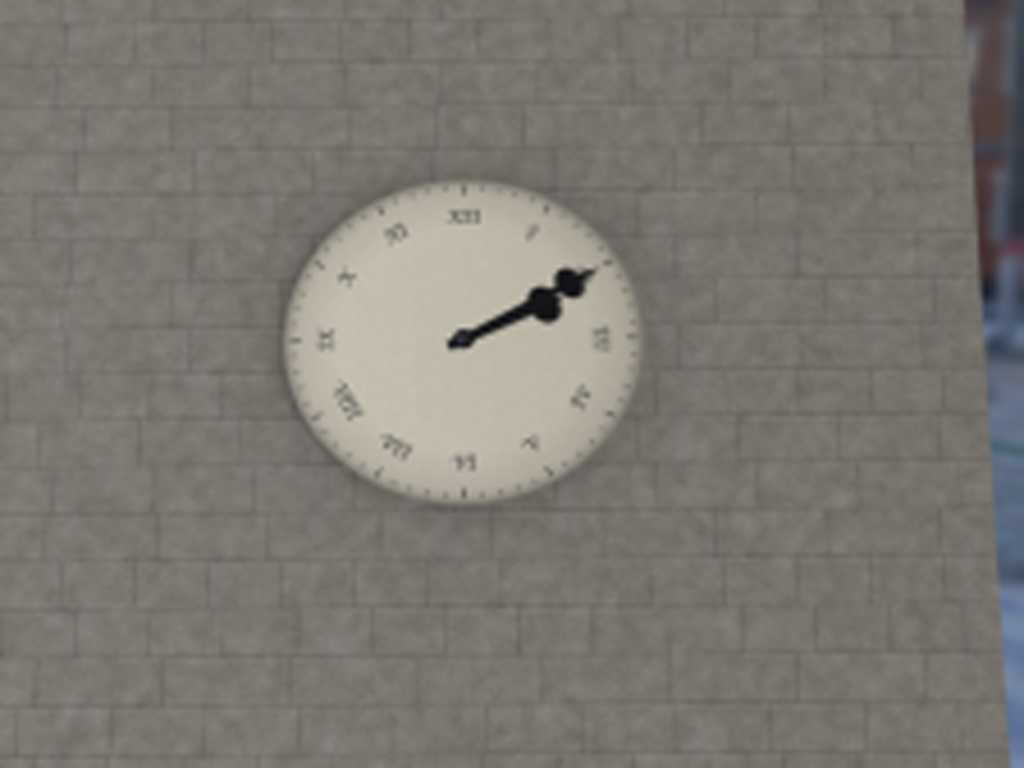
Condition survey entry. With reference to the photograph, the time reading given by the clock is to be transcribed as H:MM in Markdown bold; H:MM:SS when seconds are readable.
**2:10**
